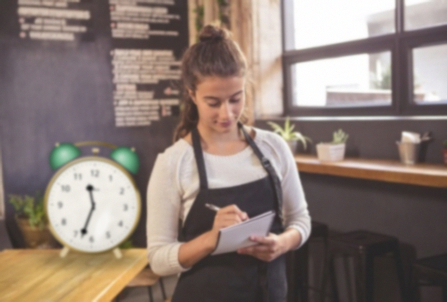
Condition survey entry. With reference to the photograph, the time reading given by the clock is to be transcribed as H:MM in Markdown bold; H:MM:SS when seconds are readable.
**11:33**
